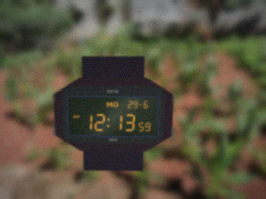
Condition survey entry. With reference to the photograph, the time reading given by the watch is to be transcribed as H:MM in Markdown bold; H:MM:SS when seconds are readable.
**12:13**
